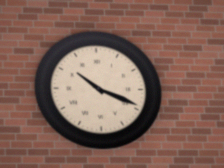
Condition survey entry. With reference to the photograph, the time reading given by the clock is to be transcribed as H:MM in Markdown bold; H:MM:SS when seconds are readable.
**10:19**
